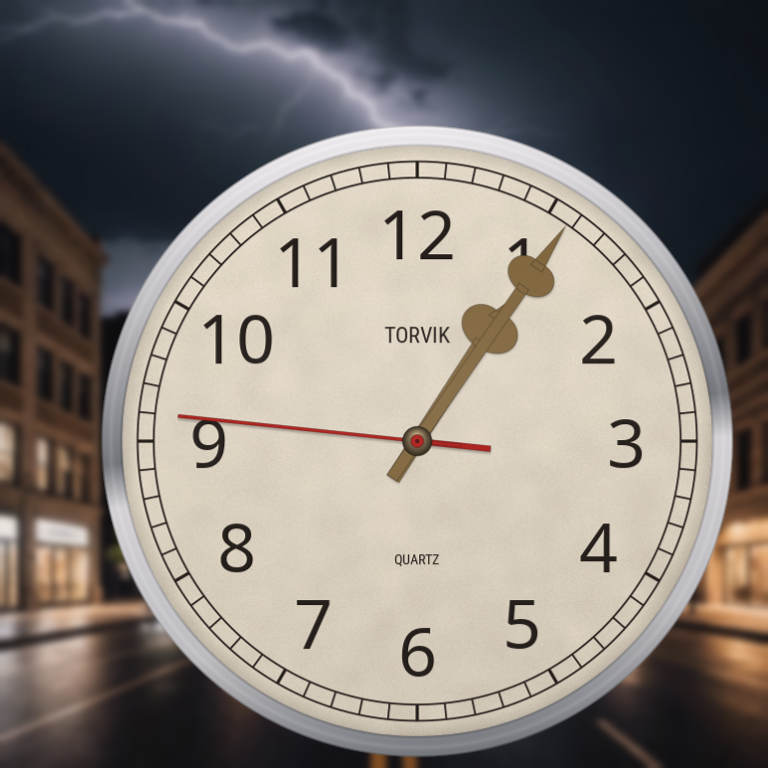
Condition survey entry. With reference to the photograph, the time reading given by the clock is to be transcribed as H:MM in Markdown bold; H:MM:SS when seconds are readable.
**1:05:46**
